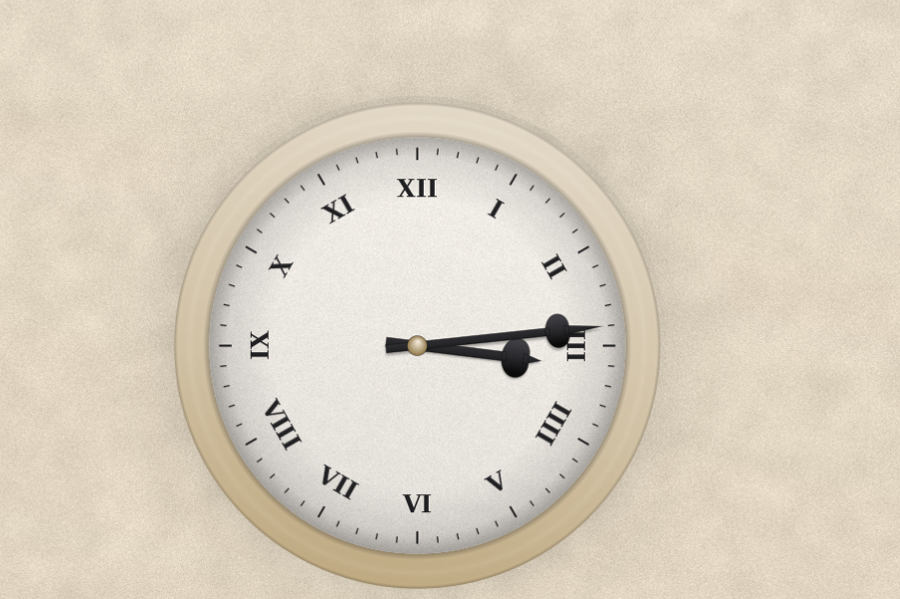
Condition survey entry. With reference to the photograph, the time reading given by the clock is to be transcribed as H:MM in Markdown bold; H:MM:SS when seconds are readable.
**3:14**
